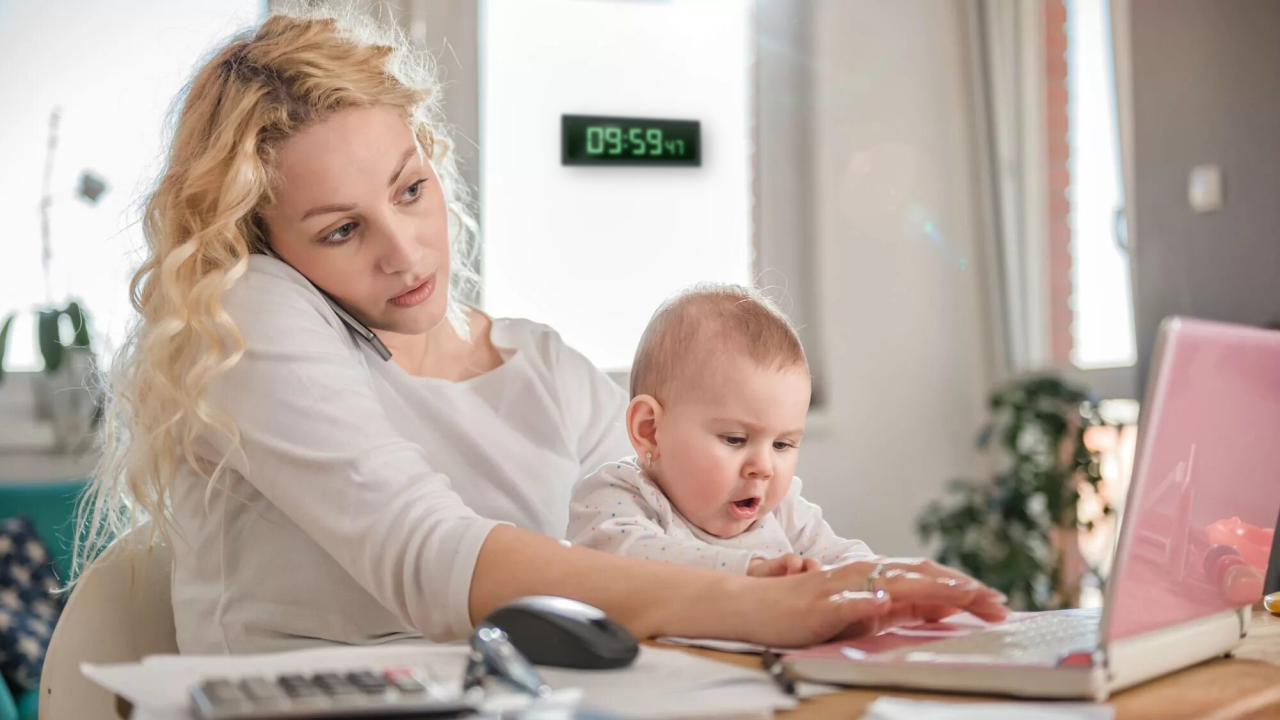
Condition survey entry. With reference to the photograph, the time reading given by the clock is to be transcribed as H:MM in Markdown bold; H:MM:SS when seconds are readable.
**9:59**
